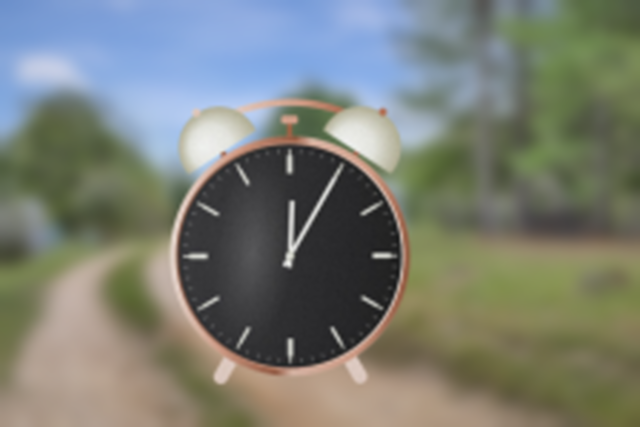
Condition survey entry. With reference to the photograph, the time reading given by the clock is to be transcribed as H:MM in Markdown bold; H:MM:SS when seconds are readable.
**12:05**
